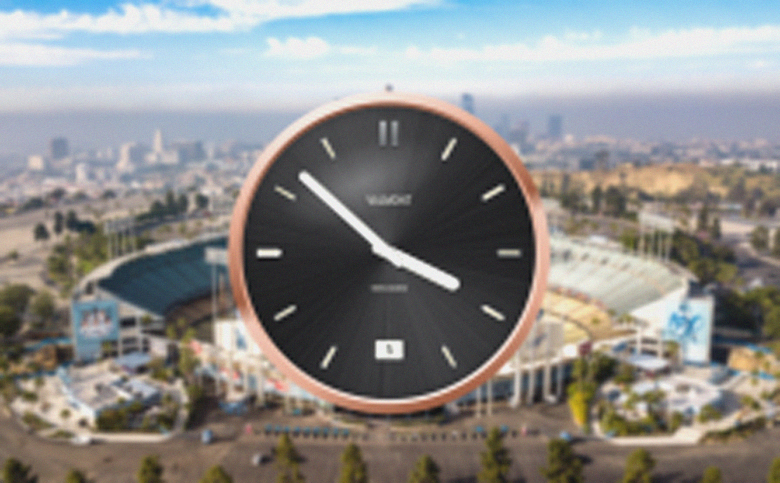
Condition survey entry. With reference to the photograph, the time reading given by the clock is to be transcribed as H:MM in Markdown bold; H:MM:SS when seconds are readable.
**3:52**
